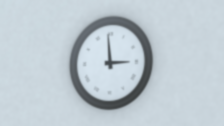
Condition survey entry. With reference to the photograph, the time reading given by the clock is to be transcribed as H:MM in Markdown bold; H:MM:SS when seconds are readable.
**2:59**
